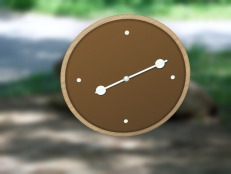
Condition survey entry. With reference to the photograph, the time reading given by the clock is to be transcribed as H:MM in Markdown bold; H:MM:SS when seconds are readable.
**8:11**
